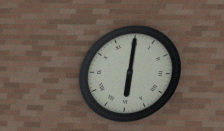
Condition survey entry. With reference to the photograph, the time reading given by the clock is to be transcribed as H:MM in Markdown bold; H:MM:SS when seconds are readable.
**6:00**
